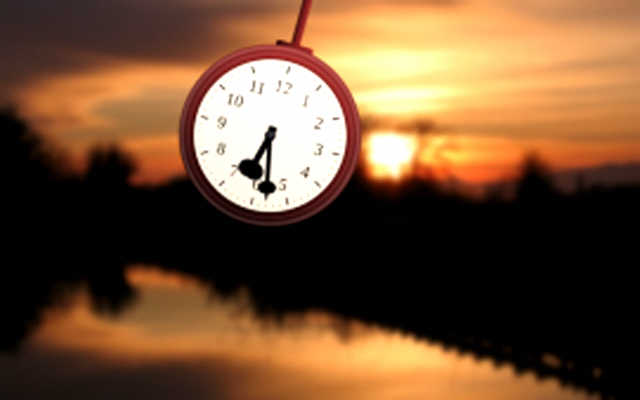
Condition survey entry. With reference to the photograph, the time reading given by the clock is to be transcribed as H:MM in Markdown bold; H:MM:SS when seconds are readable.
**6:28**
